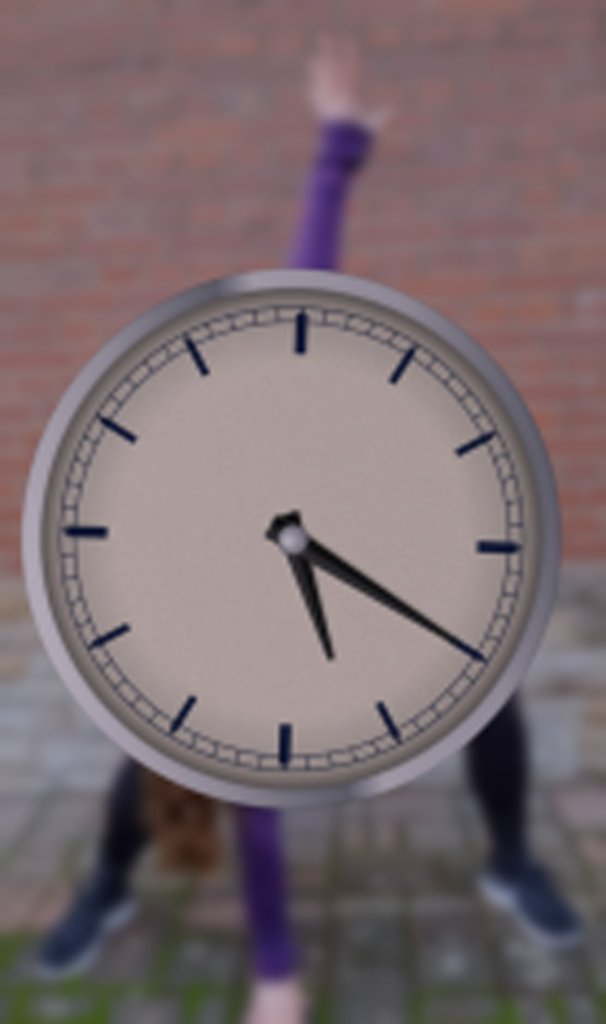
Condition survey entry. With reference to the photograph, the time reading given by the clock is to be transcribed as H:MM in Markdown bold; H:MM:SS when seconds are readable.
**5:20**
